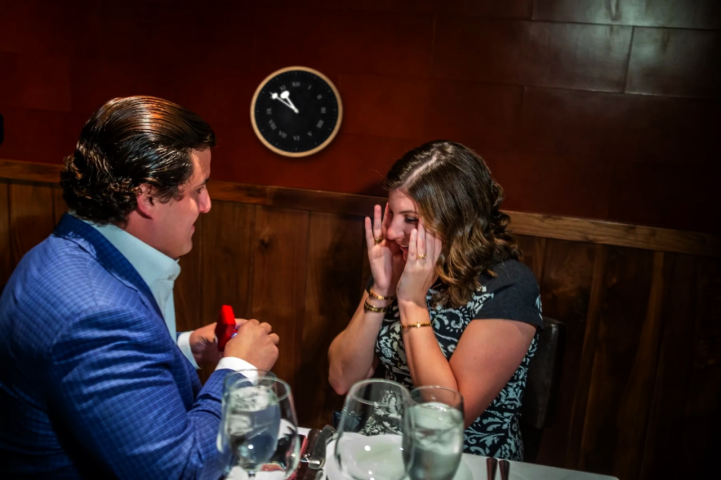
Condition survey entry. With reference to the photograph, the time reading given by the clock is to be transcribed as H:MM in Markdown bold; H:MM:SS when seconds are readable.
**10:51**
